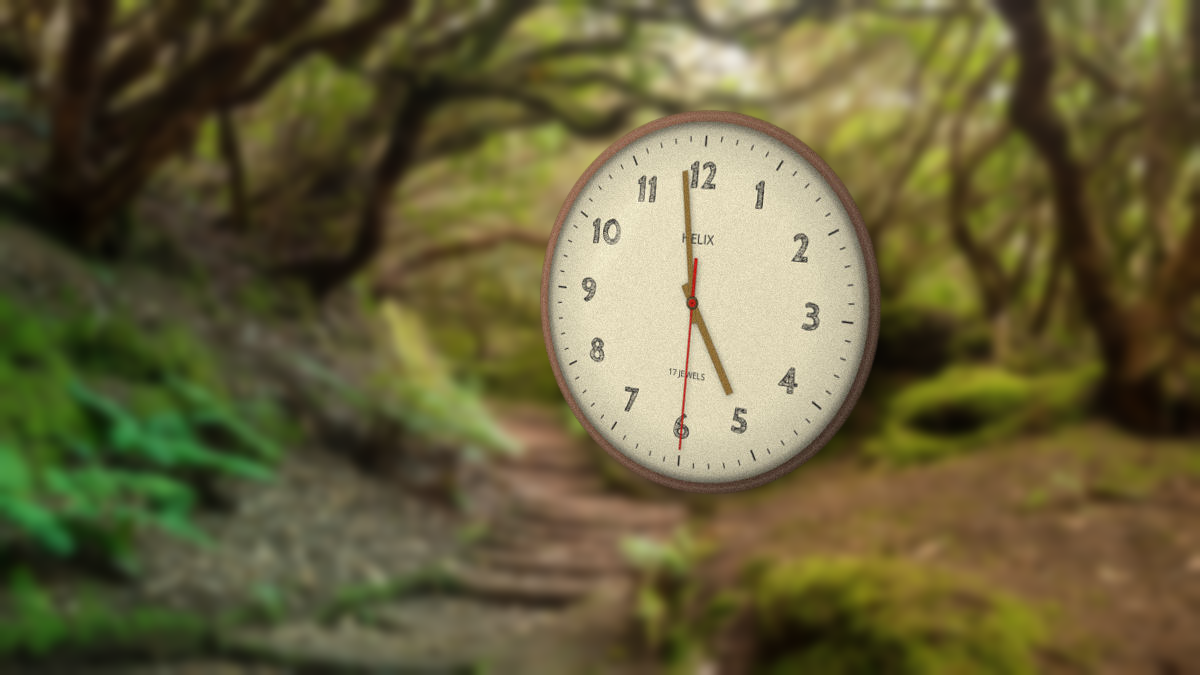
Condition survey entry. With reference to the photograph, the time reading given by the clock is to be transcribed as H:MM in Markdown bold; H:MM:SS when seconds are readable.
**4:58:30**
